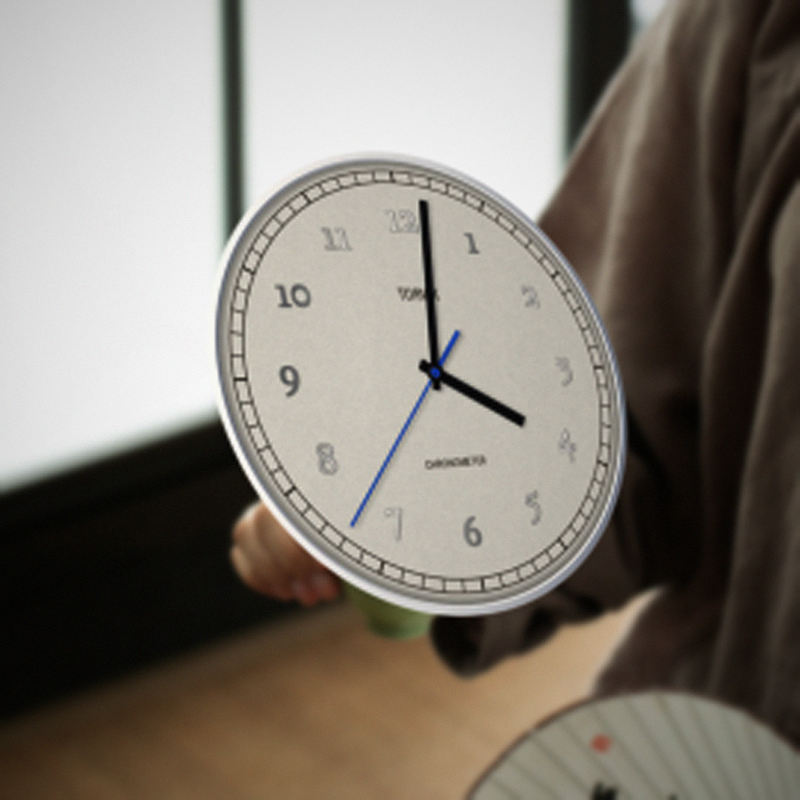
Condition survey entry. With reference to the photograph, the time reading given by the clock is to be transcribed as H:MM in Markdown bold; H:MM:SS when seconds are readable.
**4:01:37**
